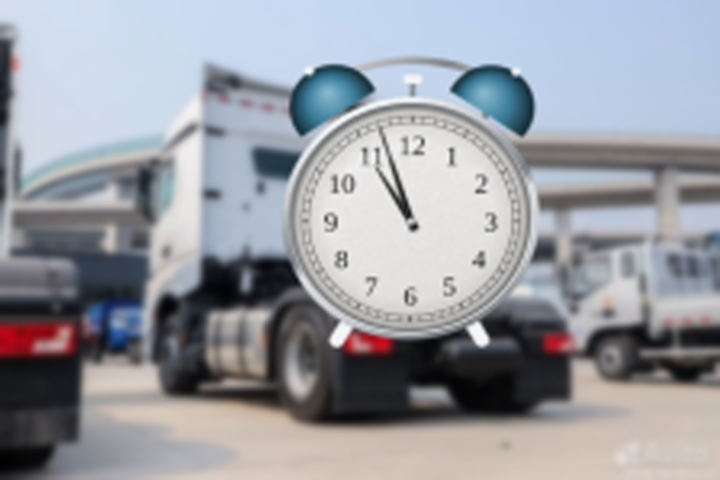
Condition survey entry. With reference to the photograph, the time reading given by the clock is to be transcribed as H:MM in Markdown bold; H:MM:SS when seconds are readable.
**10:57**
